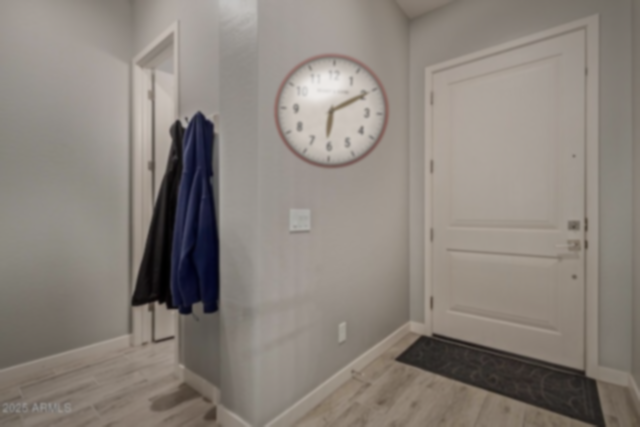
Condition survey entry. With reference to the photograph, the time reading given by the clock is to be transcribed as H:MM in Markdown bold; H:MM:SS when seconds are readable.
**6:10**
